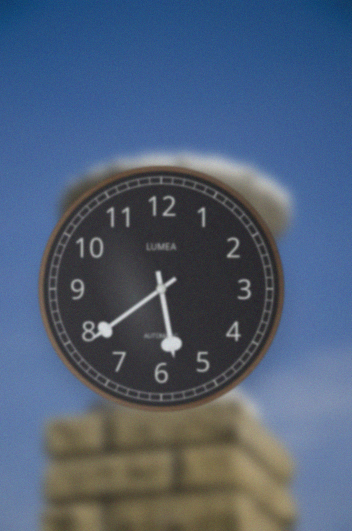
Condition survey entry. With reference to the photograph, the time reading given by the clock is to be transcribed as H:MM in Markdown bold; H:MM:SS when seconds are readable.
**5:39**
